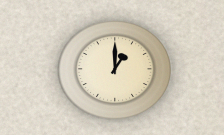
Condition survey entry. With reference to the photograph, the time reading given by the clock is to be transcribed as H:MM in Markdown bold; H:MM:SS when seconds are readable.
**1:00**
